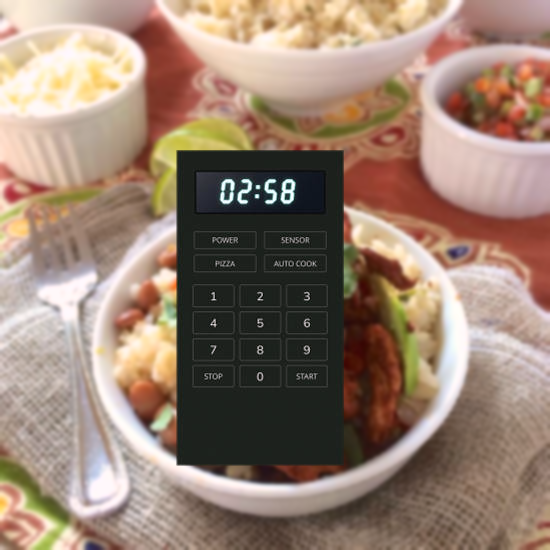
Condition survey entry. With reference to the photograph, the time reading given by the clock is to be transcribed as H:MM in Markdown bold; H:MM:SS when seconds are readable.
**2:58**
